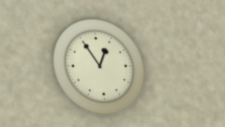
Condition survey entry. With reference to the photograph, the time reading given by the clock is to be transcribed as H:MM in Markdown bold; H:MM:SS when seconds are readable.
**12:55**
